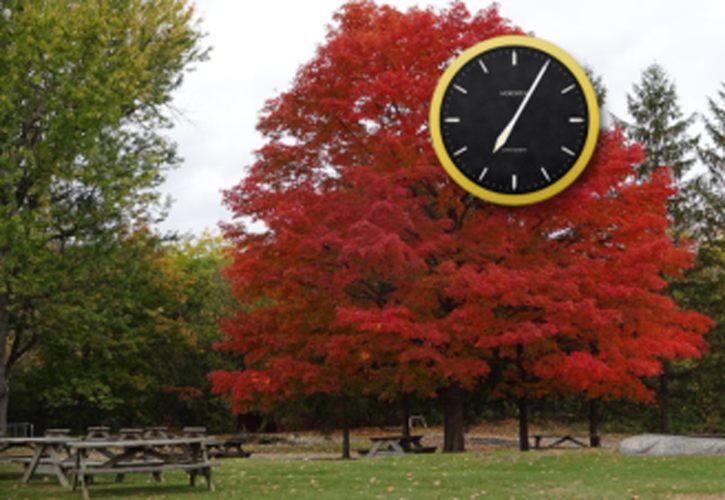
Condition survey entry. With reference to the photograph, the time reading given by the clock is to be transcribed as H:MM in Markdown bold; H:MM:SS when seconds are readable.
**7:05**
